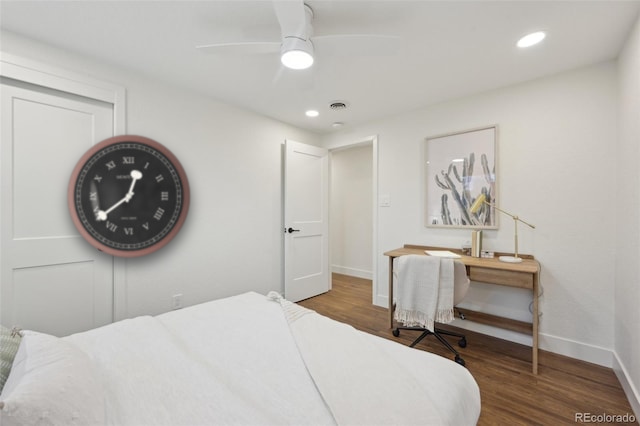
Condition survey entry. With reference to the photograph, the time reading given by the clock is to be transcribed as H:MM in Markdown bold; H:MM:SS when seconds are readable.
**12:39**
